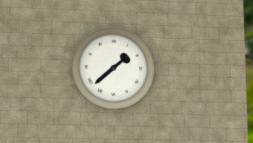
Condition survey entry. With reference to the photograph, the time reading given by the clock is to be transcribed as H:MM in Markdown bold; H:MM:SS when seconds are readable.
**1:38**
